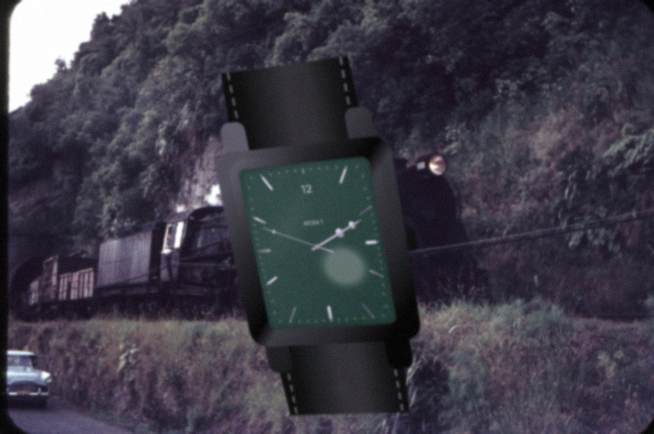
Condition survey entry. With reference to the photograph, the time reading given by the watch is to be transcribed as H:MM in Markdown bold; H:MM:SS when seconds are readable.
**2:10:49**
